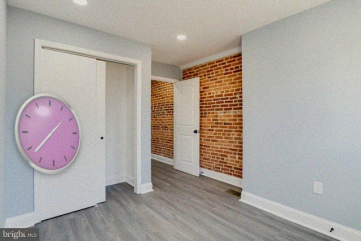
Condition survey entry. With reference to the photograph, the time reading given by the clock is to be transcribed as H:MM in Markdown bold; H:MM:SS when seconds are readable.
**1:38**
